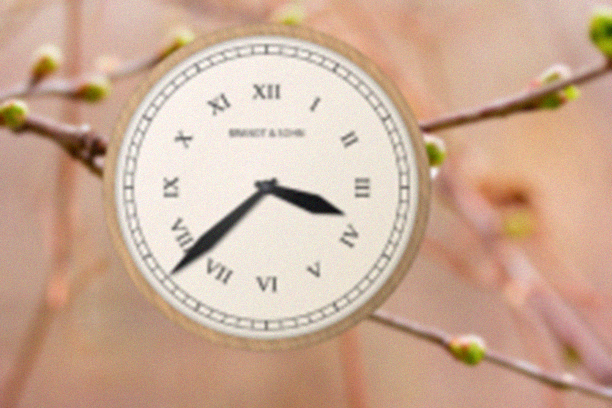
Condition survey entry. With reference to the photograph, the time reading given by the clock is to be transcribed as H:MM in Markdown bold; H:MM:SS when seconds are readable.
**3:38**
